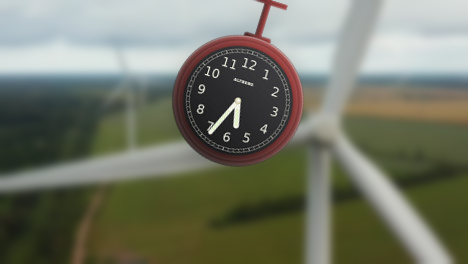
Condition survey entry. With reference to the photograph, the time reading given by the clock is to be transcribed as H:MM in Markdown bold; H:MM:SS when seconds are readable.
**5:34**
